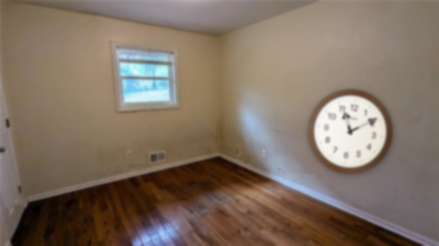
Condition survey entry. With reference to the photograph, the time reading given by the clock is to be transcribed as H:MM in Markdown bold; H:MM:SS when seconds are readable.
**11:09**
